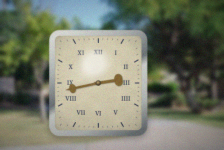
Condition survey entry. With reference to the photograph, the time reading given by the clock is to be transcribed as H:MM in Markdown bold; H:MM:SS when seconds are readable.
**2:43**
